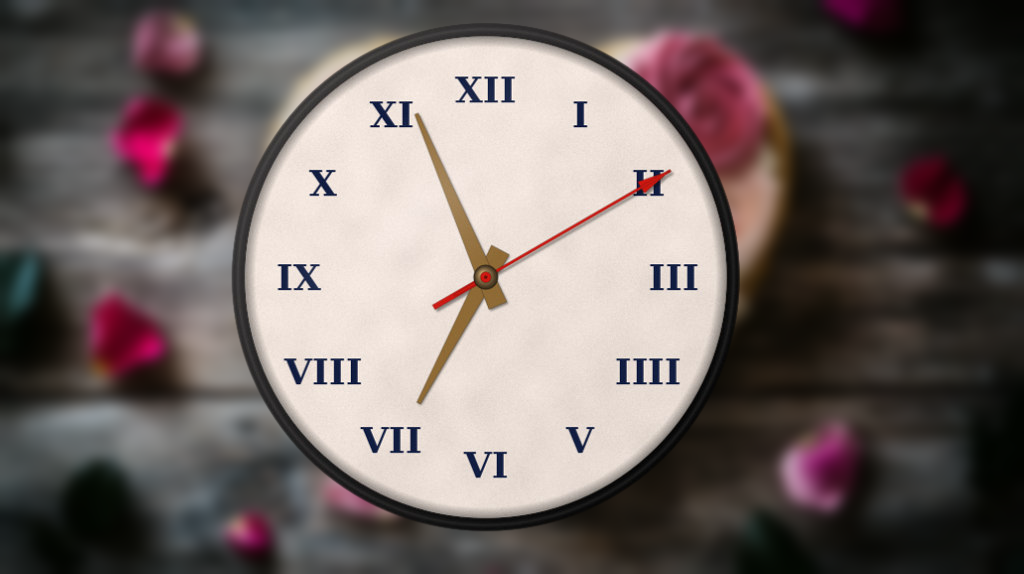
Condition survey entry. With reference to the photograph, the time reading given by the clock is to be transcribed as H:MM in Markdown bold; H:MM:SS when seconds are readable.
**6:56:10**
